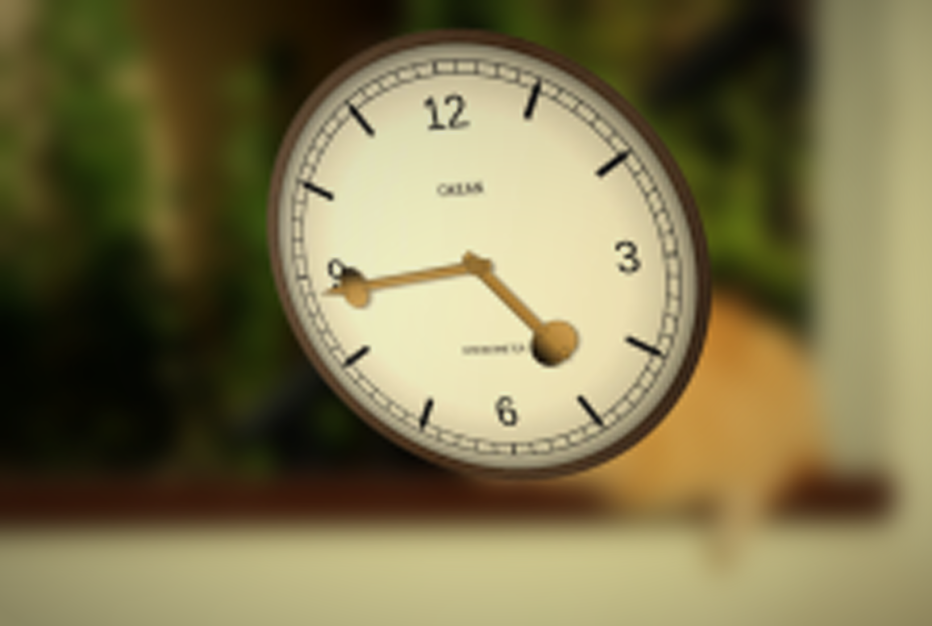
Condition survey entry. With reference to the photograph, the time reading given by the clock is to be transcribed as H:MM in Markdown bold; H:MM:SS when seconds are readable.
**4:44**
